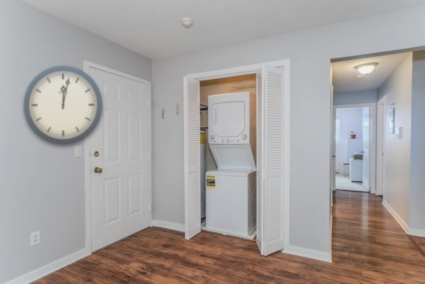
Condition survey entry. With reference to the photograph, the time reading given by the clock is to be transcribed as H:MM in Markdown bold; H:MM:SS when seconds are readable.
**12:02**
